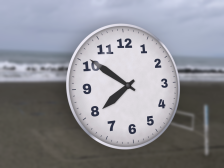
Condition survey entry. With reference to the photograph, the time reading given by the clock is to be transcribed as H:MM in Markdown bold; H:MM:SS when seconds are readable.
**7:51**
